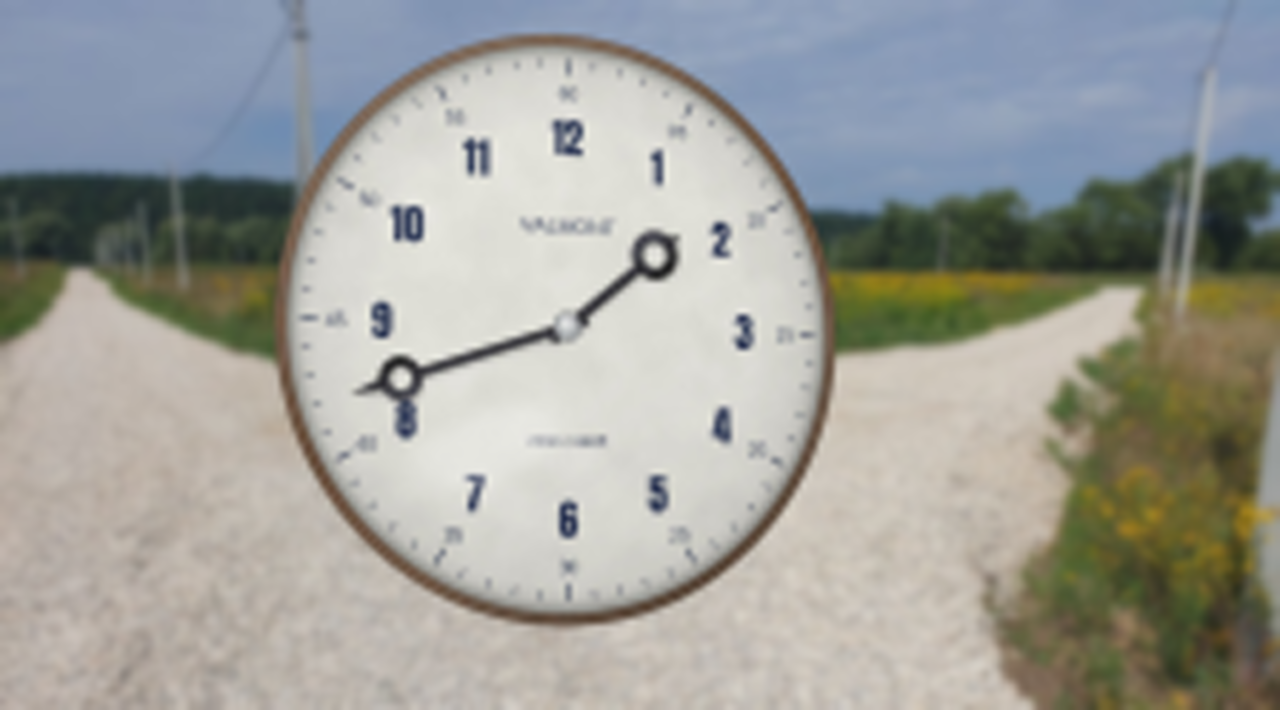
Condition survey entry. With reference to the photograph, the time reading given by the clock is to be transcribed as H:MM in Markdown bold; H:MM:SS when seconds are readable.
**1:42**
